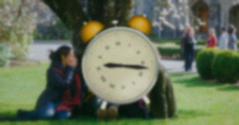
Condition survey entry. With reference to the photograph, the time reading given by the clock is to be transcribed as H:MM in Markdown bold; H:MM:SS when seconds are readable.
**9:17**
